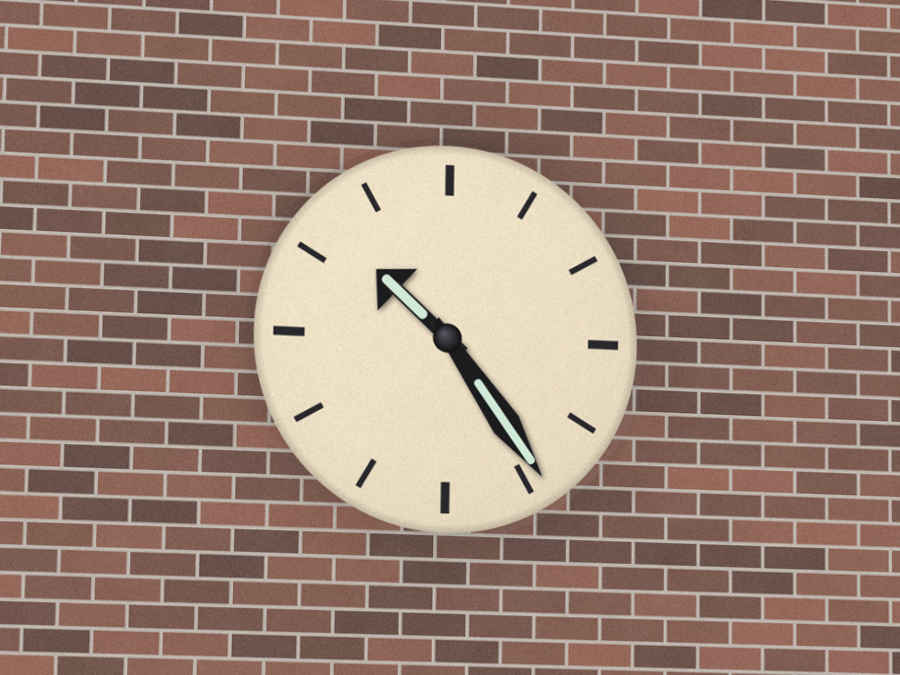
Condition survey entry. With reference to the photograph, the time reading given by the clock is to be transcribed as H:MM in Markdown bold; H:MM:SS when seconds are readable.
**10:24**
